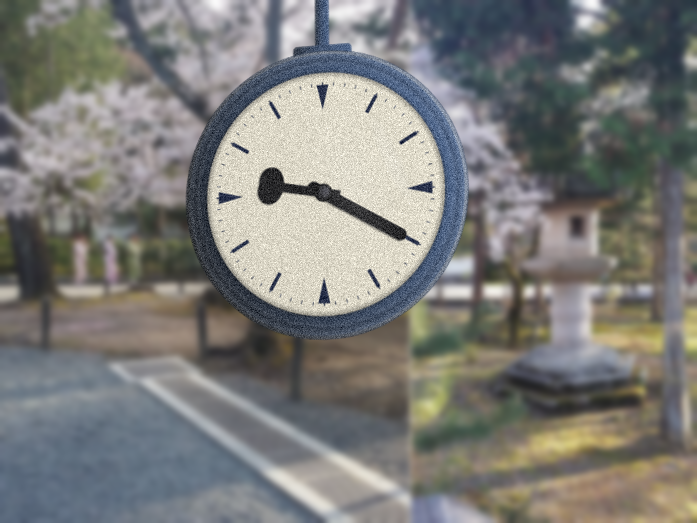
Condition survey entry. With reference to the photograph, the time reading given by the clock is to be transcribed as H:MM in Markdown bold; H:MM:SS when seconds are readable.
**9:20**
